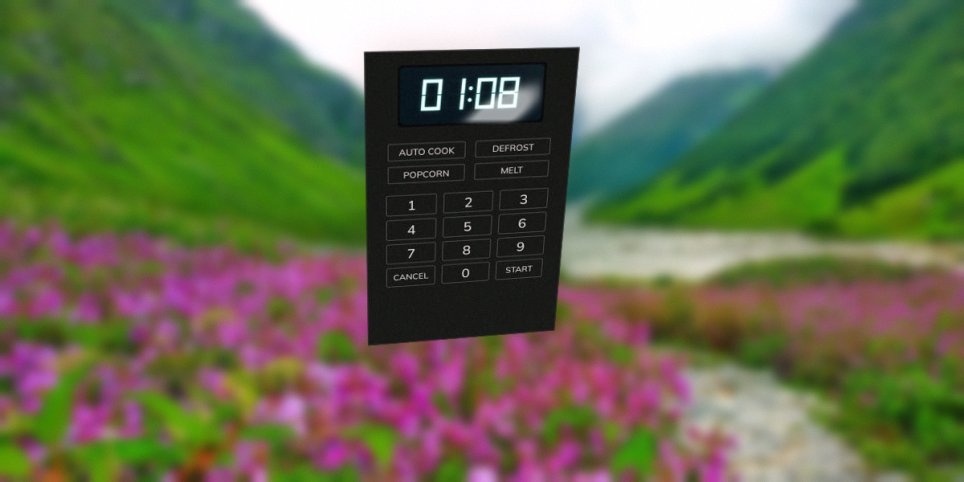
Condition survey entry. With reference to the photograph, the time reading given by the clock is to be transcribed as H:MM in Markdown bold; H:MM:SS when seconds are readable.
**1:08**
